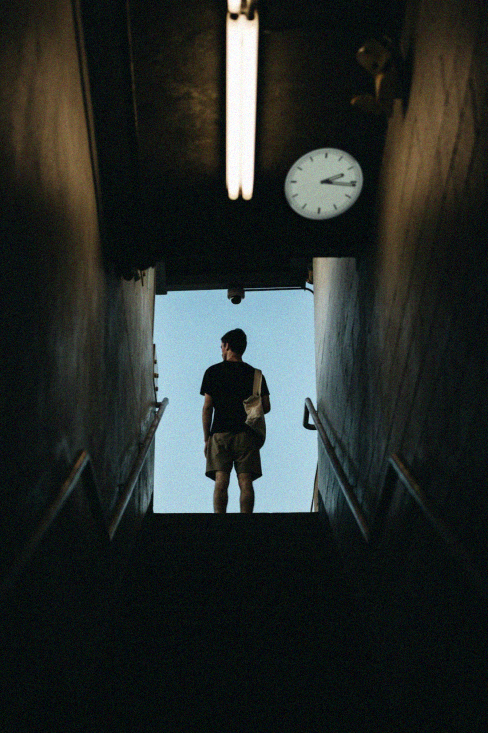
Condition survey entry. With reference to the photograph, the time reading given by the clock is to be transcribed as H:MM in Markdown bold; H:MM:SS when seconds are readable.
**2:16**
